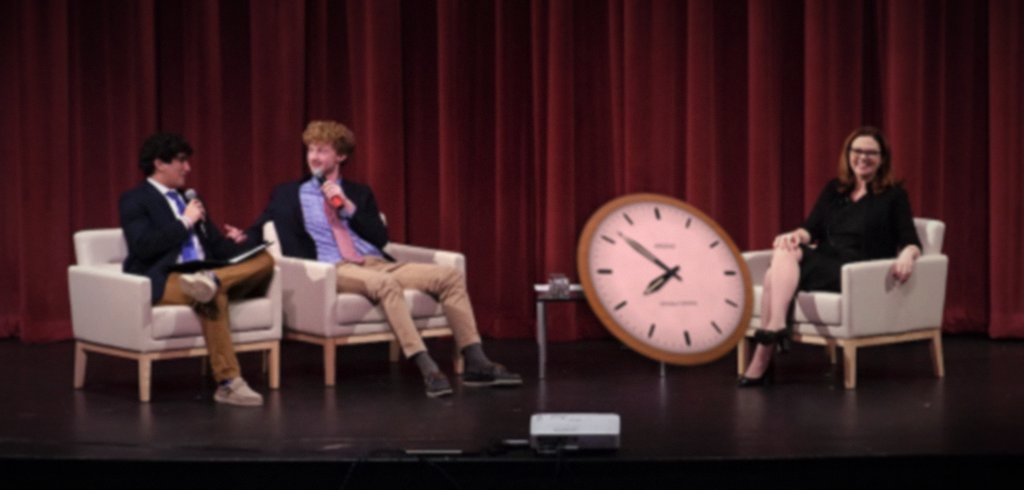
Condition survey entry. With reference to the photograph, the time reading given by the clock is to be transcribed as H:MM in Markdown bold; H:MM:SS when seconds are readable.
**7:52**
